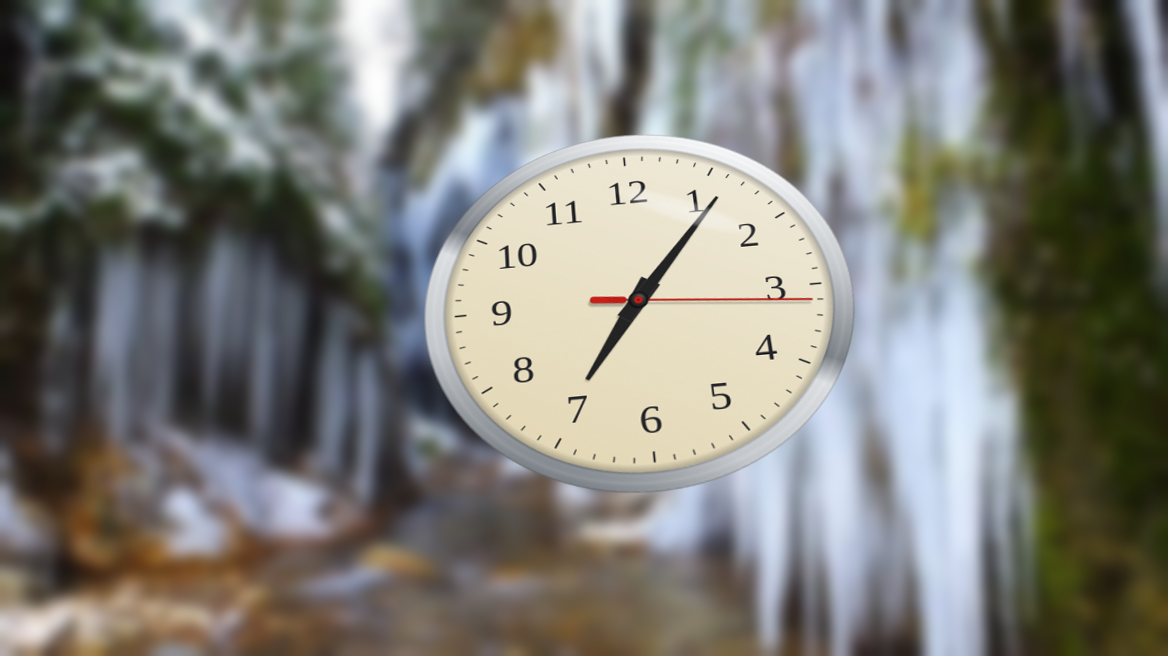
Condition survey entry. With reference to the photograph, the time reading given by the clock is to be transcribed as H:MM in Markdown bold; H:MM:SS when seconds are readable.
**7:06:16**
